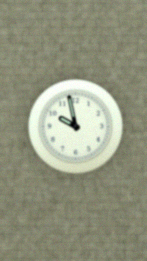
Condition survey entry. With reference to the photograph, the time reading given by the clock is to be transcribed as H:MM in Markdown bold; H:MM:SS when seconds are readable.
**9:58**
